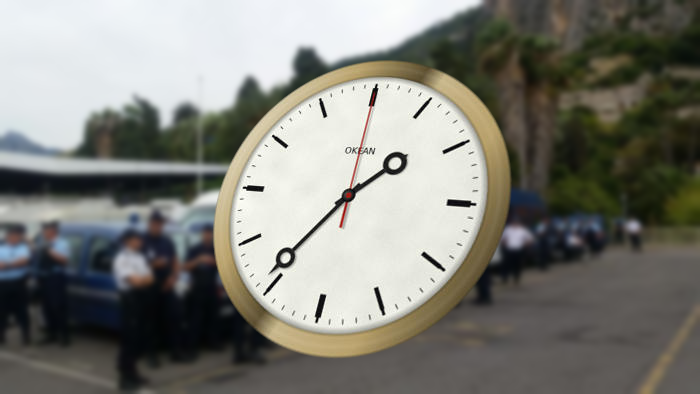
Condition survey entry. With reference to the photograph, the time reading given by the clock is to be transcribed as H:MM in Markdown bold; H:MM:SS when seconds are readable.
**1:36:00**
